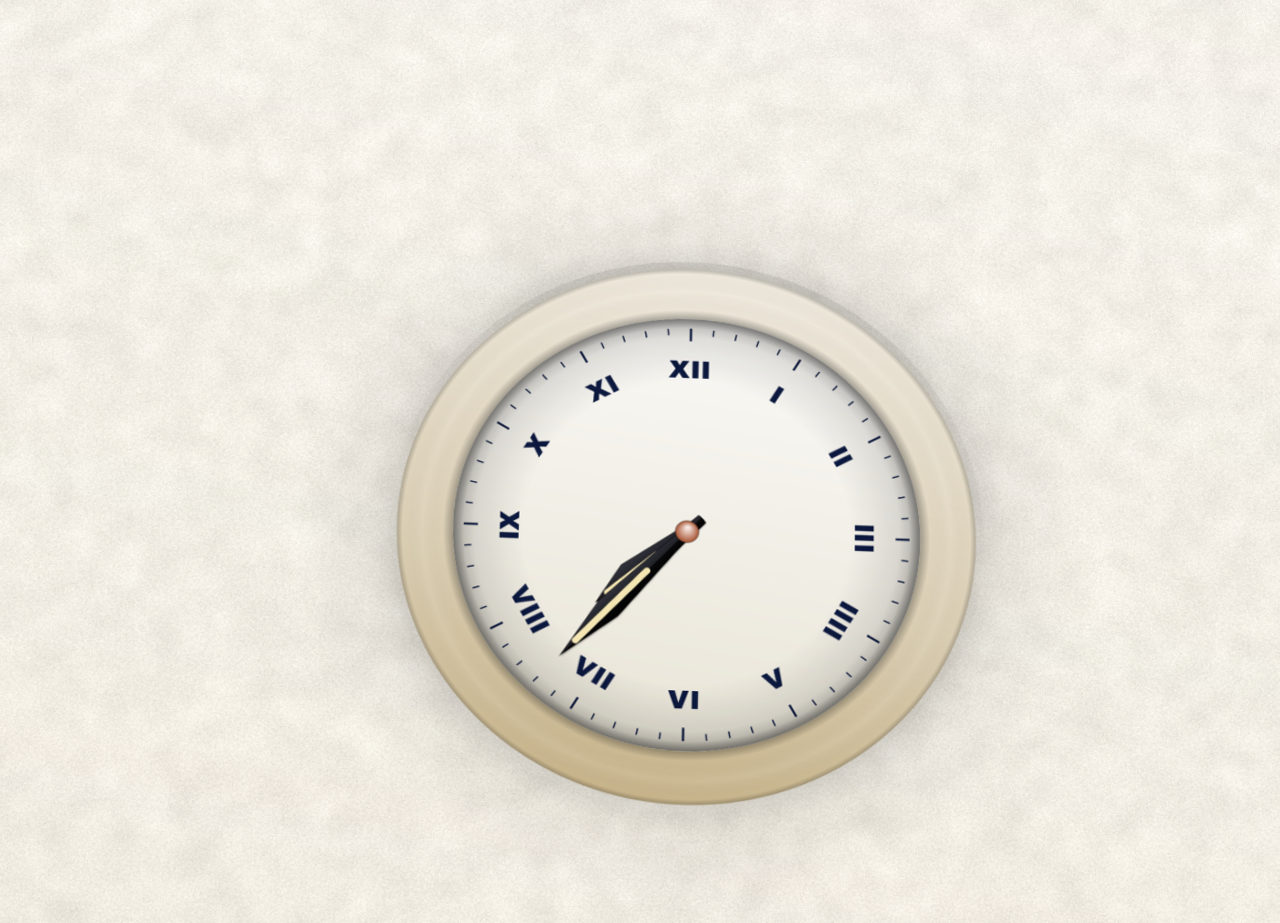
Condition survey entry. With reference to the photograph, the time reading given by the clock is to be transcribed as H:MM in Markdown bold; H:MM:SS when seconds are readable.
**7:37**
